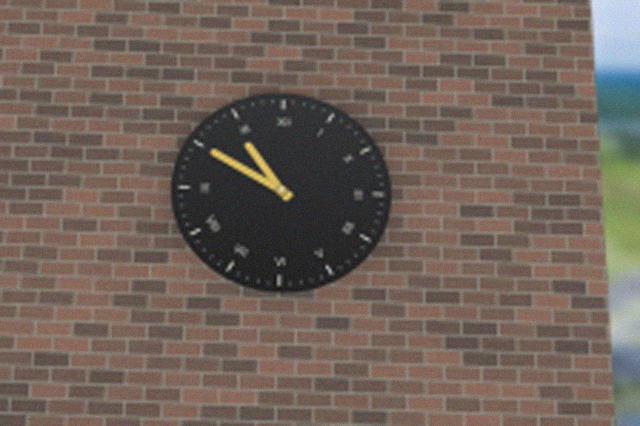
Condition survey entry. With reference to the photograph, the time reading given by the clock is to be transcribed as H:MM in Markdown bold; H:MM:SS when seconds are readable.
**10:50**
